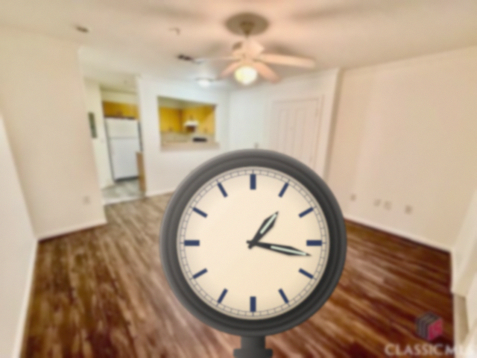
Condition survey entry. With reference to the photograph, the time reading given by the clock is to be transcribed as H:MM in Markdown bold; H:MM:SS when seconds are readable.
**1:17**
